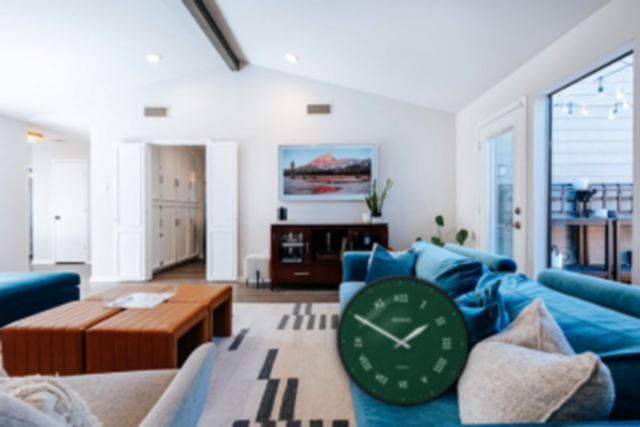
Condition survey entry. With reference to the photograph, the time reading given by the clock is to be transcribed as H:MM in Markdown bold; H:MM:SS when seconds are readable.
**1:50**
